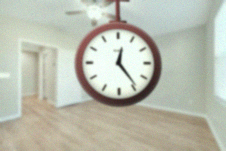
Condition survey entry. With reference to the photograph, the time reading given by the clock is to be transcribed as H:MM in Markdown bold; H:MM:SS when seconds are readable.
**12:24**
